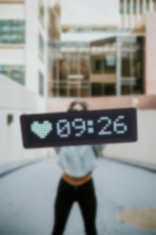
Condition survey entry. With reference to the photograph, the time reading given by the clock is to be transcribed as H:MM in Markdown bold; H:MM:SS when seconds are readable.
**9:26**
